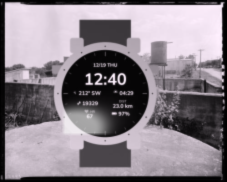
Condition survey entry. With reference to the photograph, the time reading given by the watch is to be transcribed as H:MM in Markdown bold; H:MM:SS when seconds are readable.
**12:40**
